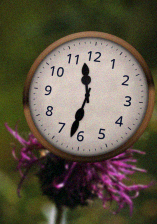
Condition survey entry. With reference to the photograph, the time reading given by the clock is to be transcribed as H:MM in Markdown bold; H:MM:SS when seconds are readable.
**11:32**
